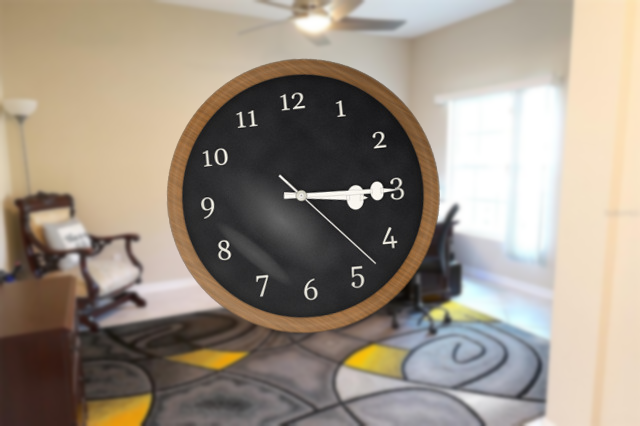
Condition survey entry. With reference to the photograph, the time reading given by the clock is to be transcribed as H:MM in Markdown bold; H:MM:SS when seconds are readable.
**3:15:23**
